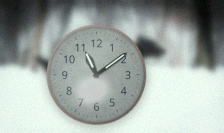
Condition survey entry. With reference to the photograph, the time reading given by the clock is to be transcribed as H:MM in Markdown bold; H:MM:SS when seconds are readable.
**11:09**
